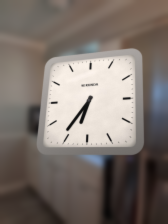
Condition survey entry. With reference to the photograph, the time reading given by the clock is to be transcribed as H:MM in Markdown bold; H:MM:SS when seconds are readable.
**6:36**
